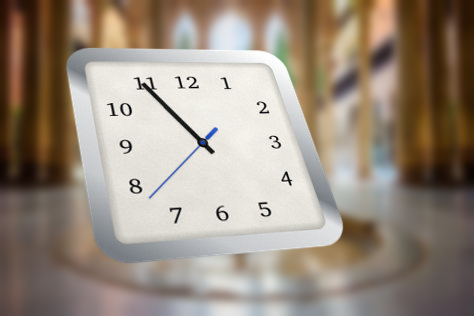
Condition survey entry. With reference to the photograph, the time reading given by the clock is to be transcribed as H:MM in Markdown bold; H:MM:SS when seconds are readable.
**10:54:38**
